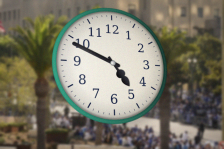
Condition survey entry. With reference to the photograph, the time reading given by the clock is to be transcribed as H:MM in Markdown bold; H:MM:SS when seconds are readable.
**4:49**
